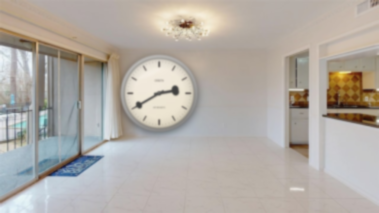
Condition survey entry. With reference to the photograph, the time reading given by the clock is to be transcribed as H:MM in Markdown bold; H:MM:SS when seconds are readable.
**2:40**
